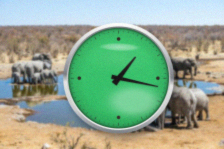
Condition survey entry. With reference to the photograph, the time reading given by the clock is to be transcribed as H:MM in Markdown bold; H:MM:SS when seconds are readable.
**1:17**
